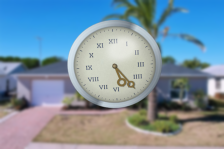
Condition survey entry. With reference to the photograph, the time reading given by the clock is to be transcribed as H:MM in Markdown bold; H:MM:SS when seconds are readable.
**5:24**
